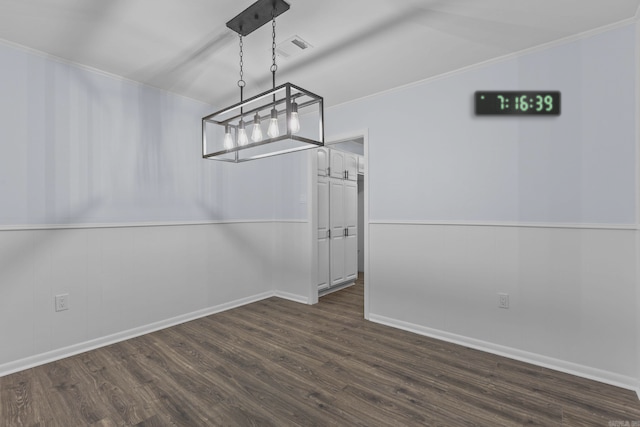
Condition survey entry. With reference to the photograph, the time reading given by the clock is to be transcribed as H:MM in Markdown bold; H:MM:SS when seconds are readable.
**7:16:39**
